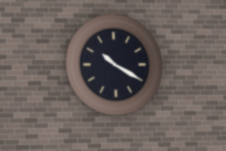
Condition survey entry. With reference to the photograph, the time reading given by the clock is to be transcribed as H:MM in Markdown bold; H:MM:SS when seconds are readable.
**10:20**
